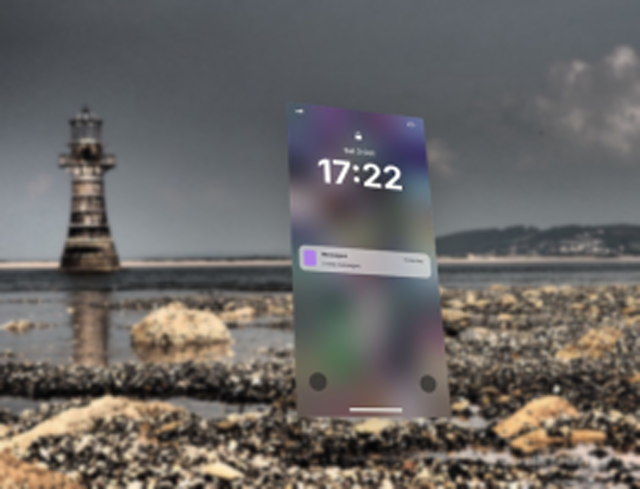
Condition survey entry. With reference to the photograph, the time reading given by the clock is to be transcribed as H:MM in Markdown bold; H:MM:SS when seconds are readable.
**17:22**
